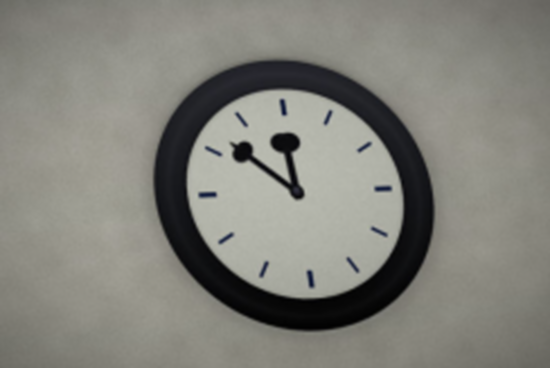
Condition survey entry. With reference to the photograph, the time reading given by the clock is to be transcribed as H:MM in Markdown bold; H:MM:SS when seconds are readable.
**11:52**
